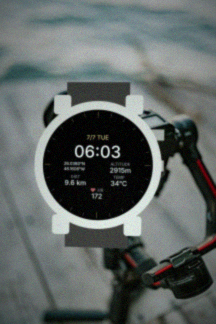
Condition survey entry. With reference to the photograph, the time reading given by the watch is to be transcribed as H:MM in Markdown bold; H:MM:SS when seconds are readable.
**6:03**
